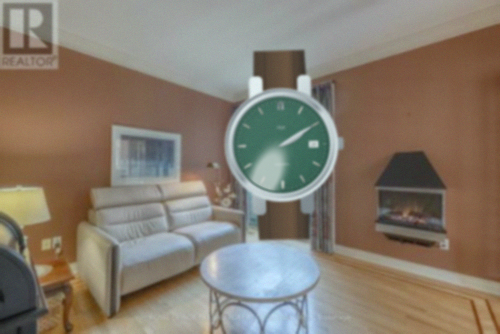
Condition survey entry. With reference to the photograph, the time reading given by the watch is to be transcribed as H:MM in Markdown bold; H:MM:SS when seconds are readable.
**2:10**
